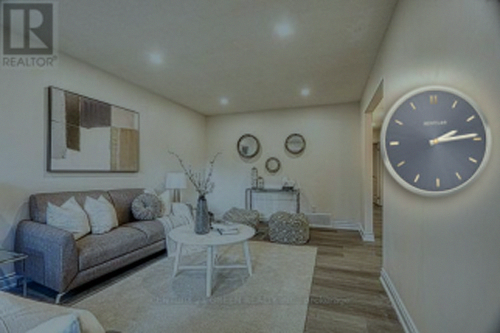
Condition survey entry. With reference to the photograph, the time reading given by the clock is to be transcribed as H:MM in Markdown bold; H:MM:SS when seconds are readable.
**2:14**
